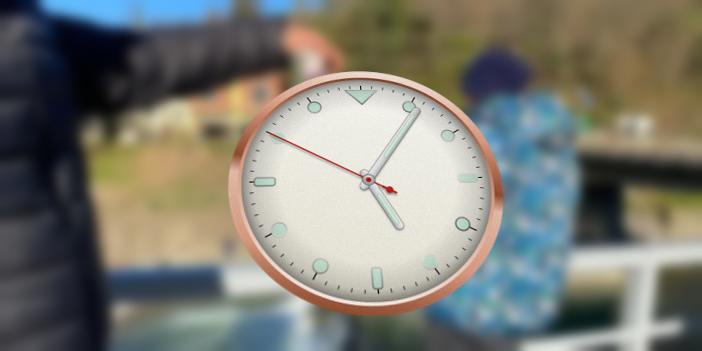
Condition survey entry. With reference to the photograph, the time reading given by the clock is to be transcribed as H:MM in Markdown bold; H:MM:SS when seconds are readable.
**5:05:50**
